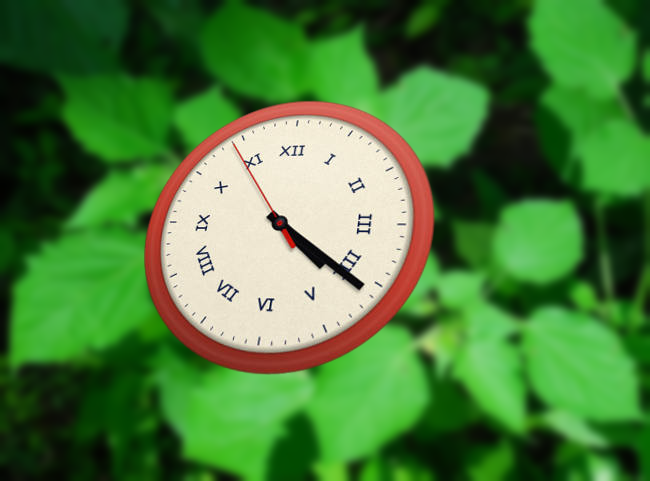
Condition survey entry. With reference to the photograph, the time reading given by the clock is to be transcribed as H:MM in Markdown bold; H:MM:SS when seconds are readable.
**4:20:54**
